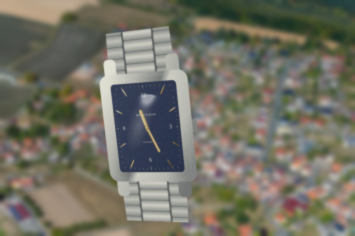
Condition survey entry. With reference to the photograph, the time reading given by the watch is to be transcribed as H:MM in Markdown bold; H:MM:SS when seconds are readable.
**11:26**
